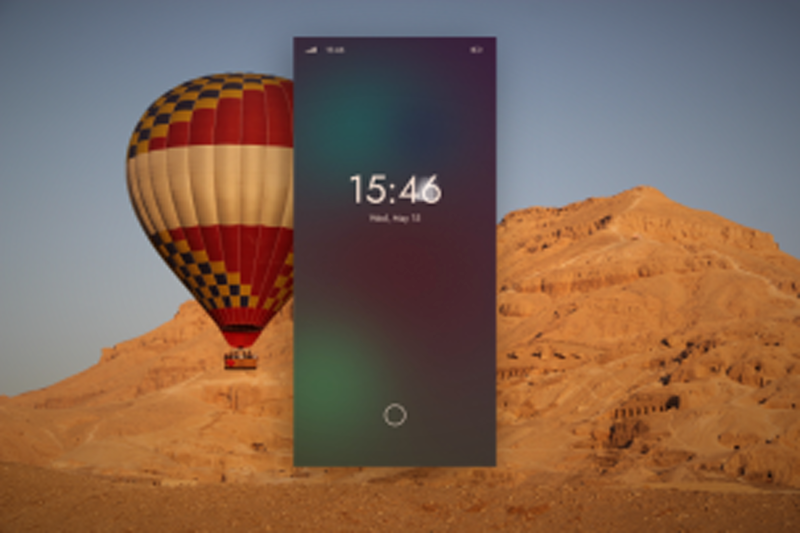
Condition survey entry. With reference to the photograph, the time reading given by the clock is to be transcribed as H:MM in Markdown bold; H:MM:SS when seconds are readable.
**15:46**
